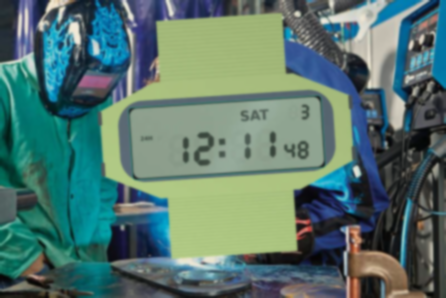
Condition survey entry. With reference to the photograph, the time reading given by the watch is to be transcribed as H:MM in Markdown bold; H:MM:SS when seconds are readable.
**12:11:48**
